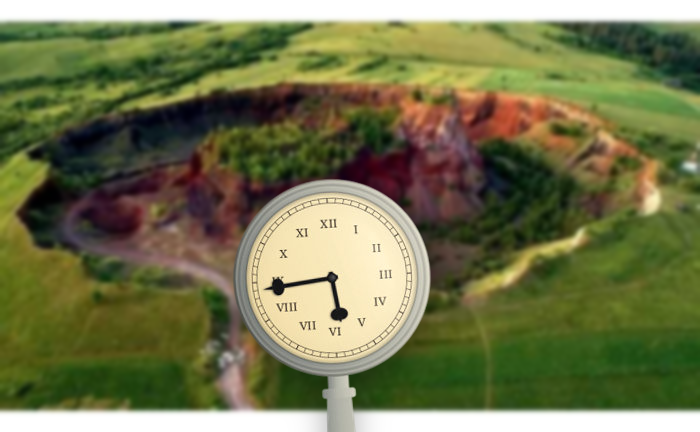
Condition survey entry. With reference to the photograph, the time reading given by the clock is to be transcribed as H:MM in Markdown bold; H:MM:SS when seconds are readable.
**5:44**
